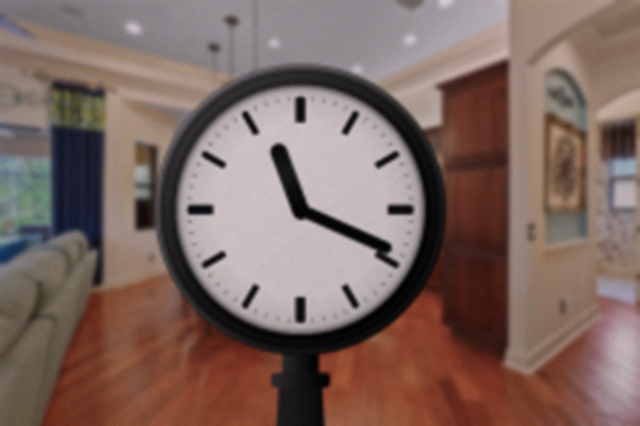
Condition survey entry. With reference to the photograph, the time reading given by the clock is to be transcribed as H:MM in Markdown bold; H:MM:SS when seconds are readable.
**11:19**
